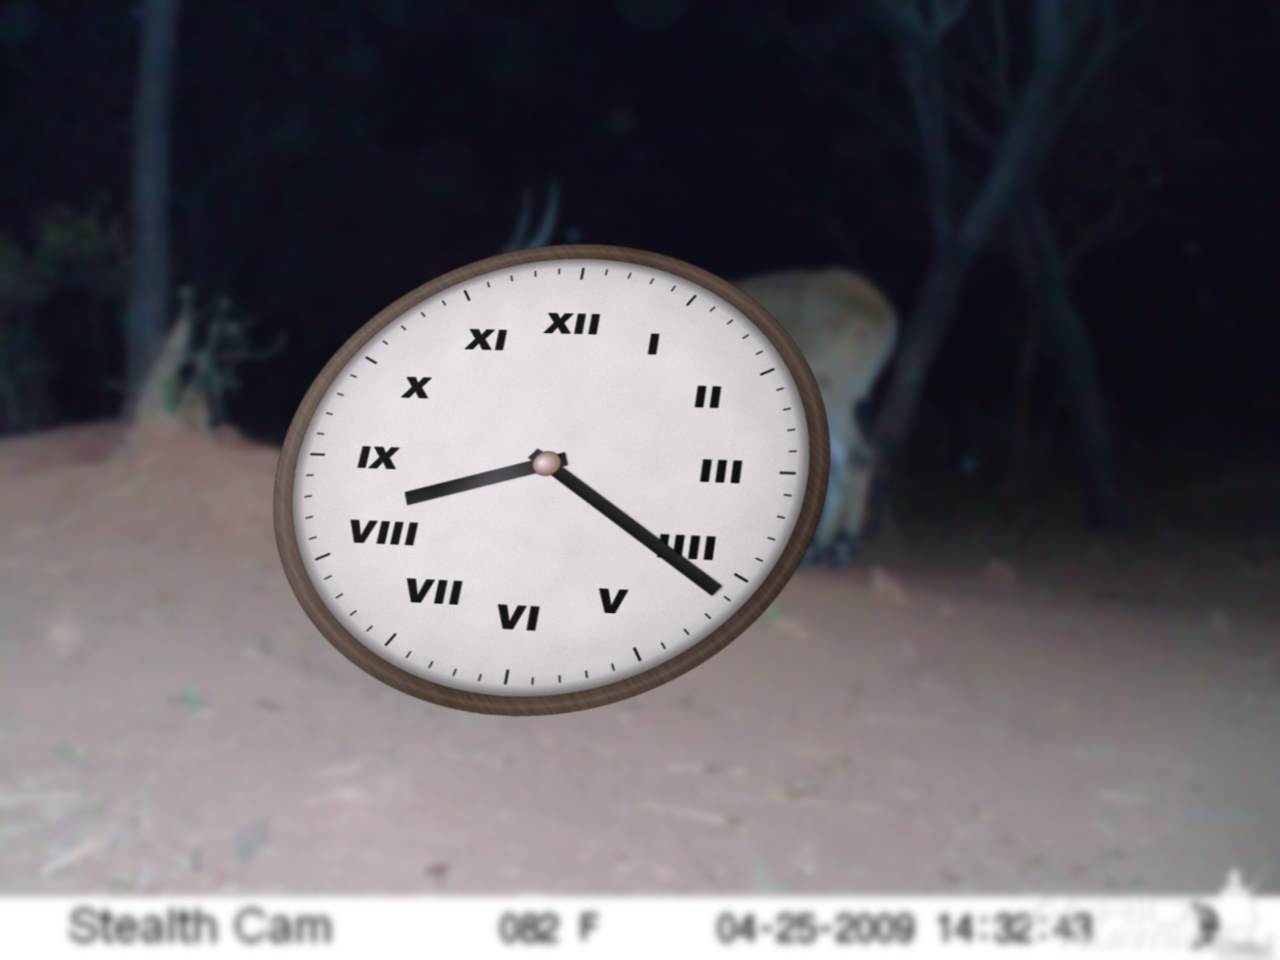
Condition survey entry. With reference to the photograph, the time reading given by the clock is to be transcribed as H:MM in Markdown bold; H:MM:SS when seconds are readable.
**8:21**
